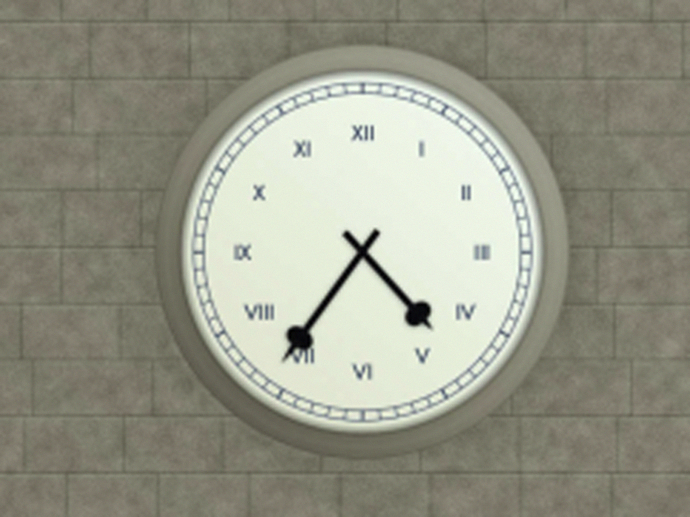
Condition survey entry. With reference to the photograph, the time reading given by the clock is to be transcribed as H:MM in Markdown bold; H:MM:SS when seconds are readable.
**4:36**
